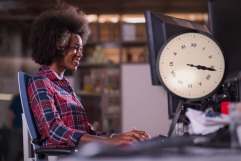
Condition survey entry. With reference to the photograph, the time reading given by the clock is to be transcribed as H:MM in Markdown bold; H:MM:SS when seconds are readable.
**3:16**
